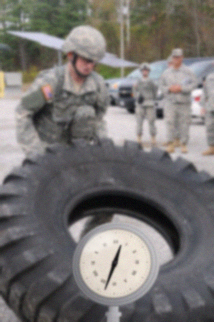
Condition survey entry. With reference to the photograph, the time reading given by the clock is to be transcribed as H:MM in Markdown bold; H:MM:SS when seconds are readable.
**12:33**
